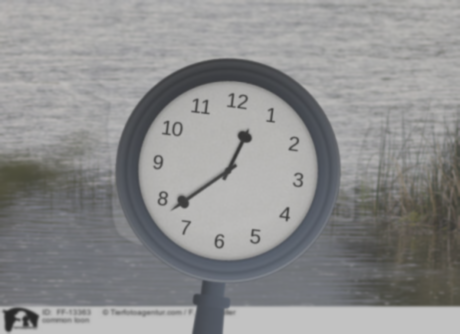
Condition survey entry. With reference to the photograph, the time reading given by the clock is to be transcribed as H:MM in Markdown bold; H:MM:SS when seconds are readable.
**12:38**
